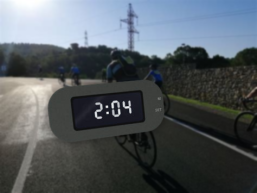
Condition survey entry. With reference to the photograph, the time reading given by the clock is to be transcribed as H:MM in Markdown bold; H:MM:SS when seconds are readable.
**2:04**
